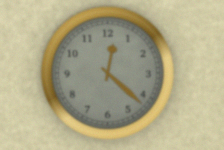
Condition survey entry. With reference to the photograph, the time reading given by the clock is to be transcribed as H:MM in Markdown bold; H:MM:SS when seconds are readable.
**12:22**
